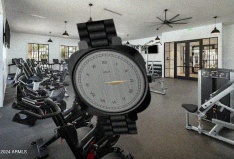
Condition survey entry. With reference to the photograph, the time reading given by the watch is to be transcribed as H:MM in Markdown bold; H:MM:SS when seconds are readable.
**3:15**
